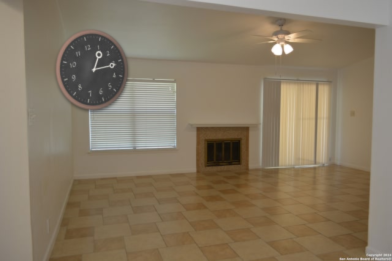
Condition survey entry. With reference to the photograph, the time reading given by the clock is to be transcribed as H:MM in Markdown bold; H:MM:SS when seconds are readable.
**1:16**
